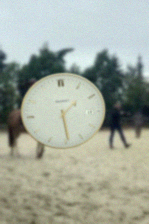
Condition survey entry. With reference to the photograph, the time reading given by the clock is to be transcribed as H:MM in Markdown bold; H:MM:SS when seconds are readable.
**1:29**
